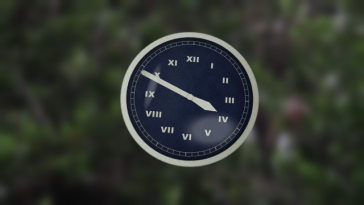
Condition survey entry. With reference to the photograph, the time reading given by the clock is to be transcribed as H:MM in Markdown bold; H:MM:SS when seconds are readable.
**3:49**
